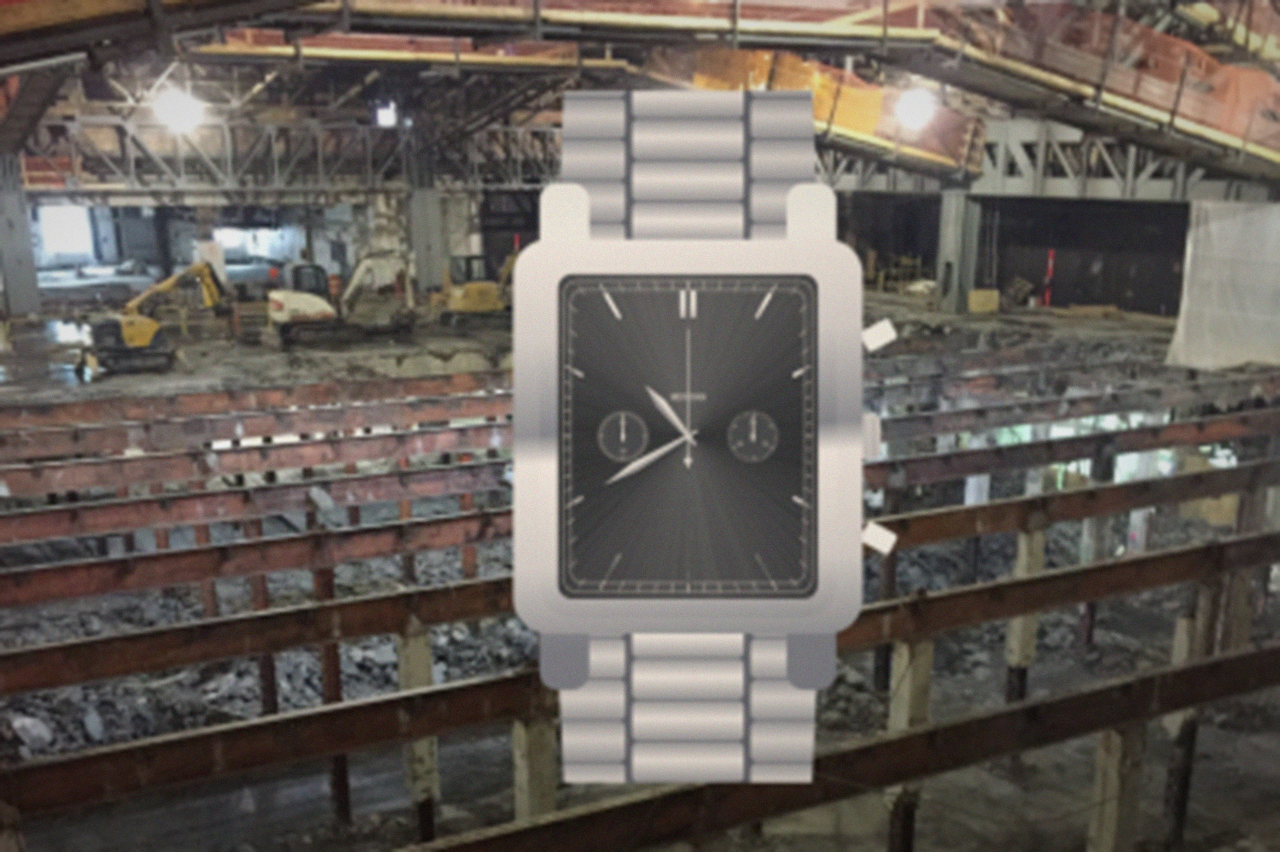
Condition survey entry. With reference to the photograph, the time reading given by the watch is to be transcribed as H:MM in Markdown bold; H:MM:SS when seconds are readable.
**10:40**
